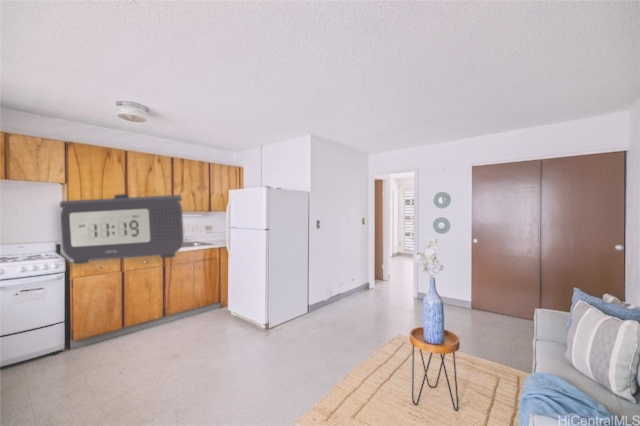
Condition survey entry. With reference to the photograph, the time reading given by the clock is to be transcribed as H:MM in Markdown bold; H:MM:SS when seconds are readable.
**11:19**
